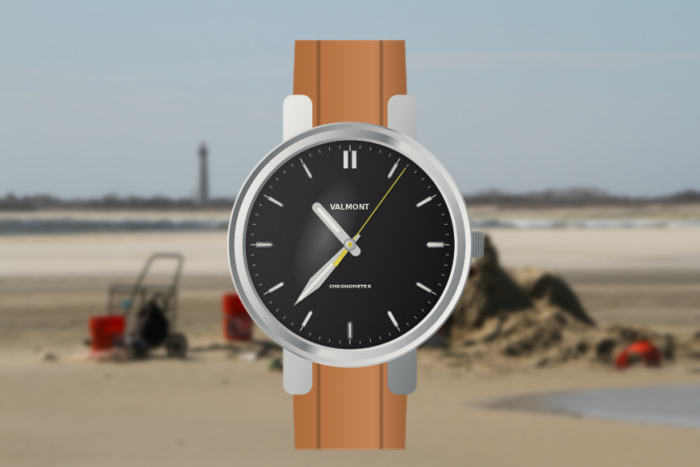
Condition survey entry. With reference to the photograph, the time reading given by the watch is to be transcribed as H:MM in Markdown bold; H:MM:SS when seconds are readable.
**10:37:06**
